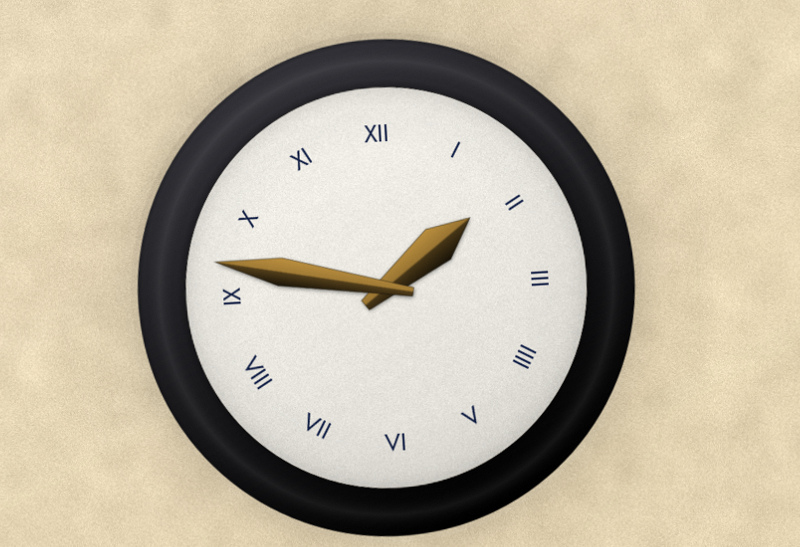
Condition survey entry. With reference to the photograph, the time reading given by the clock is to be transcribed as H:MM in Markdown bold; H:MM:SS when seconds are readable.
**1:47**
